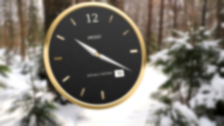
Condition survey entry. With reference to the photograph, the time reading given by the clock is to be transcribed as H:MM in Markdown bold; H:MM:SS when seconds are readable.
**10:20**
